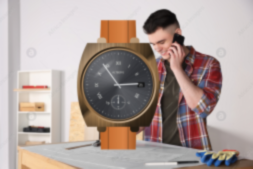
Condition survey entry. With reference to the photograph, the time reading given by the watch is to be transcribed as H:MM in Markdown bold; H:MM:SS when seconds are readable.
**2:54**
